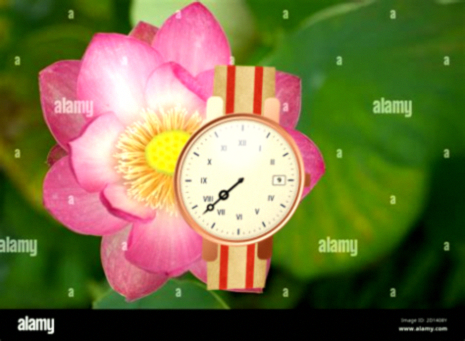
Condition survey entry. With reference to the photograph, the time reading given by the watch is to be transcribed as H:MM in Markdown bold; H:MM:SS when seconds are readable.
**7:38**
